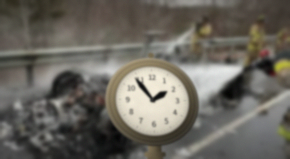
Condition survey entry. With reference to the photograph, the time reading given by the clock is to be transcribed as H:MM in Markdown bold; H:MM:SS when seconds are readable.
**1:54**
